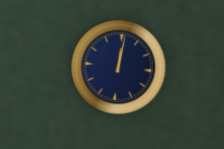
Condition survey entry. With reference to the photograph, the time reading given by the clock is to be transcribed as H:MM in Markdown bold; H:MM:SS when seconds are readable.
**12:01**
